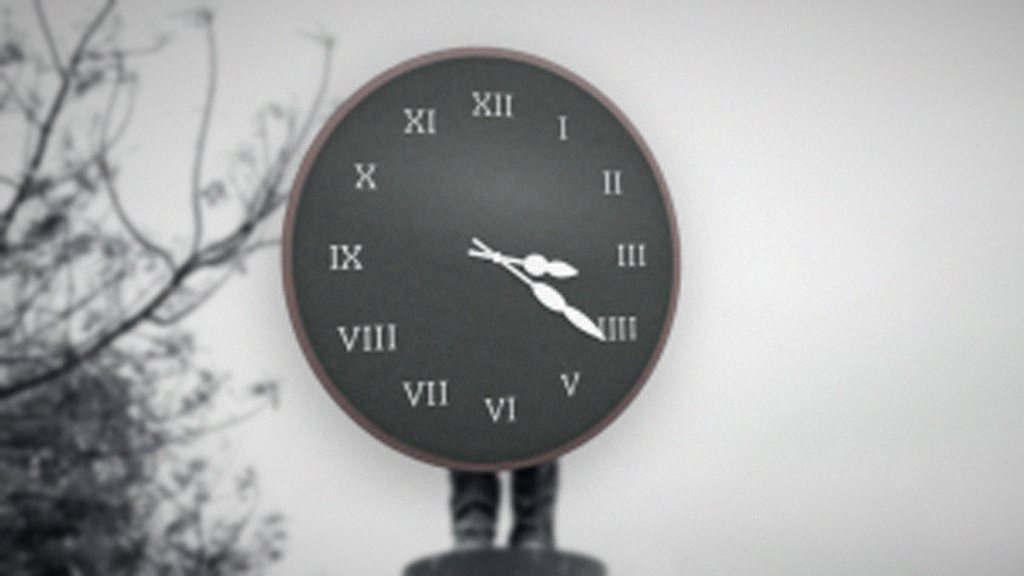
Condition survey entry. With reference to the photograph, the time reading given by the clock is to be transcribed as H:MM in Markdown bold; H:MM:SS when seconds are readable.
**3:21**
